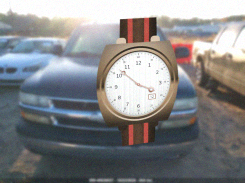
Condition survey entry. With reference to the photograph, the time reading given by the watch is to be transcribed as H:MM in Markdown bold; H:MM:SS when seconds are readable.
**3:52**
